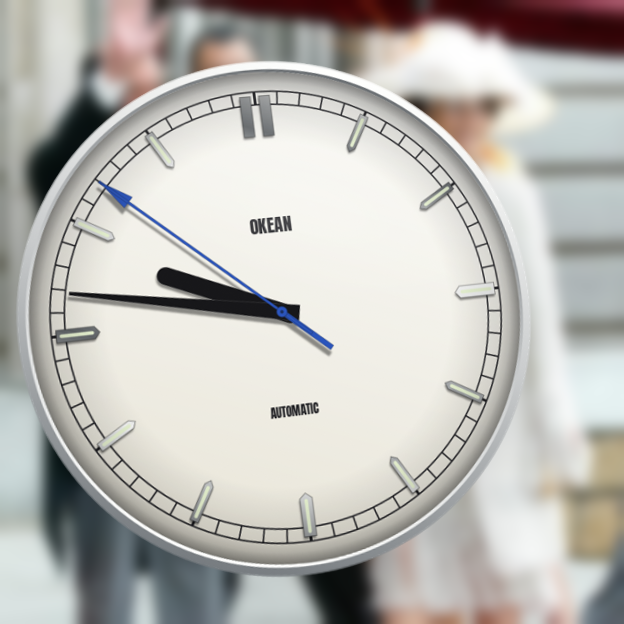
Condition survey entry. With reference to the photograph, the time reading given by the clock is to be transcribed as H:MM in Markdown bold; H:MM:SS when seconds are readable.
**9:46:52**
